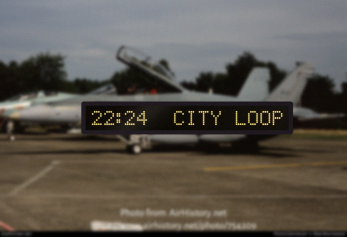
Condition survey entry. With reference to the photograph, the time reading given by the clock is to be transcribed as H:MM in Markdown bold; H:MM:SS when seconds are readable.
**22:24**
